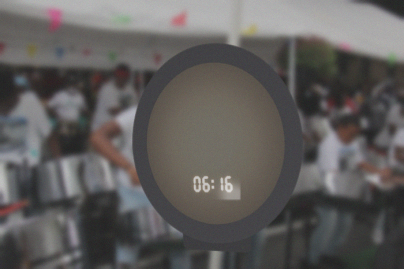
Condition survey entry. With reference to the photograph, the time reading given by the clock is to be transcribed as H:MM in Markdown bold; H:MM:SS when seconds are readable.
**6:16**
